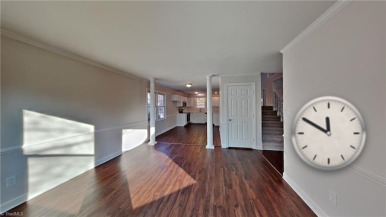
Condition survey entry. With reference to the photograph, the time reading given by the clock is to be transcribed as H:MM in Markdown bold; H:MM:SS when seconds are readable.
**11:50**
